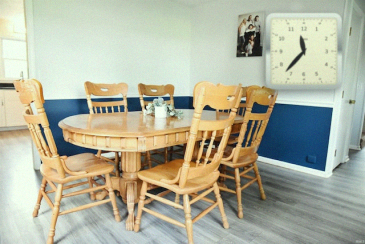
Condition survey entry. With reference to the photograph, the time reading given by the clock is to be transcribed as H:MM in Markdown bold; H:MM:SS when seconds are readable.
**11:37**
